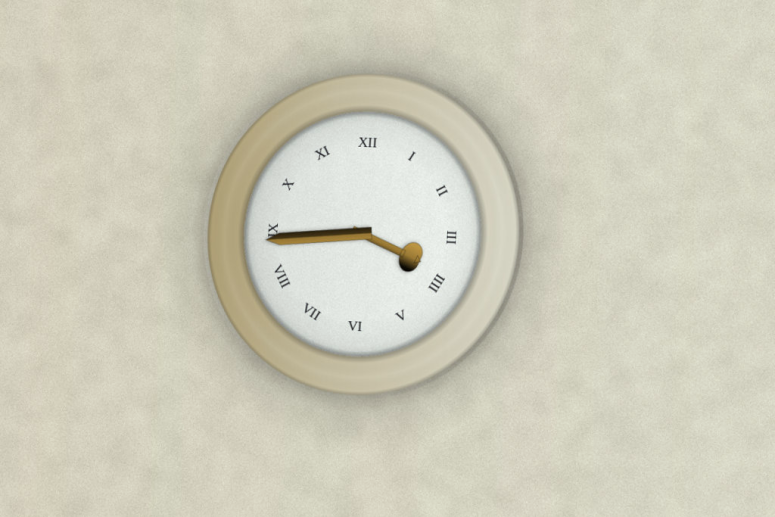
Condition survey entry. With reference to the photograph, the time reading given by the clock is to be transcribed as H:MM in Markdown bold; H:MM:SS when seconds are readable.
**3:44**
